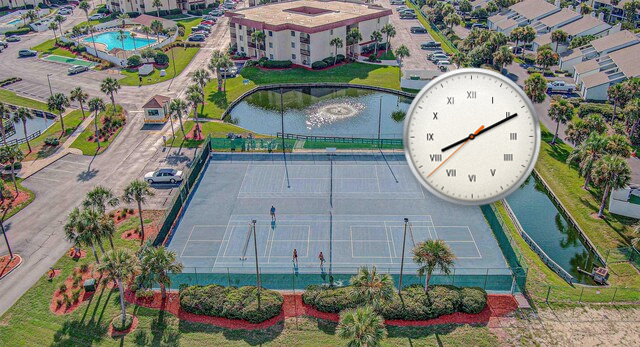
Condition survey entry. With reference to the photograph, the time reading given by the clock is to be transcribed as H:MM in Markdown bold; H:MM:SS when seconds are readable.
**8:10:38**
